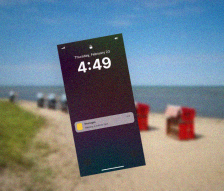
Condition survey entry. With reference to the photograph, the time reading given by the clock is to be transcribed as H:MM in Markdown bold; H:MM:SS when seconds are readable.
**4:49**
